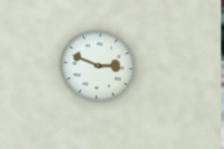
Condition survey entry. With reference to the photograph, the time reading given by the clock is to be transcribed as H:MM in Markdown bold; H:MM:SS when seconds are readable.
**2:48**
